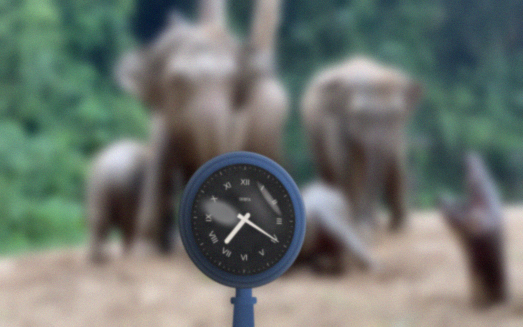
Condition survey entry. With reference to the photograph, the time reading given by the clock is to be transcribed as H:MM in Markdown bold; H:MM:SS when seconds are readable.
**7:20**
